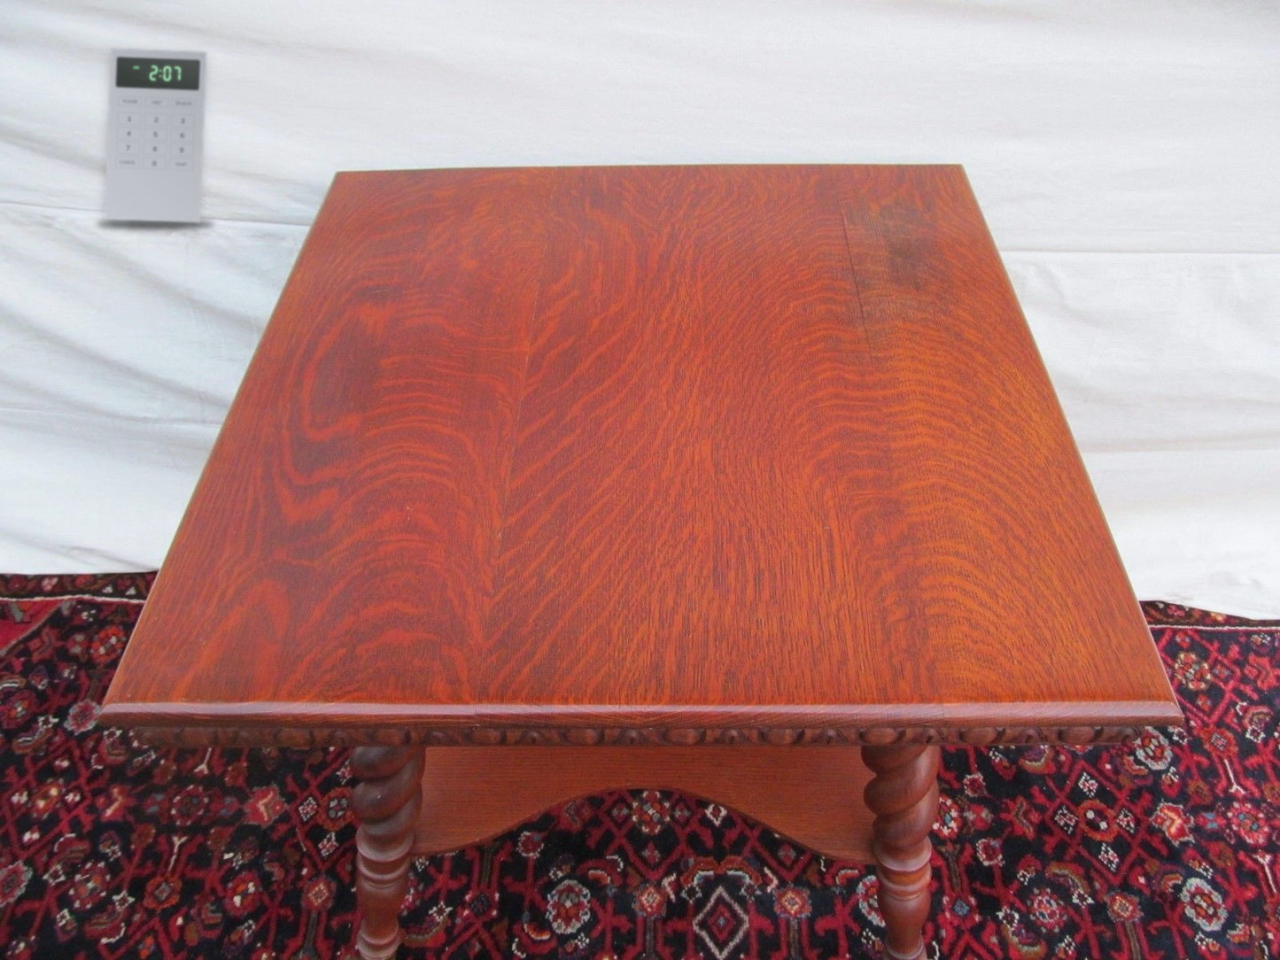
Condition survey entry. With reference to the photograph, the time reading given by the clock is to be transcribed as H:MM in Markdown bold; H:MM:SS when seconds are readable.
**2:07**
